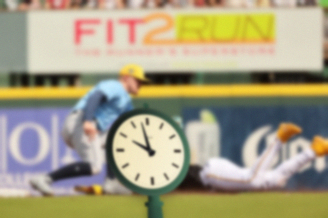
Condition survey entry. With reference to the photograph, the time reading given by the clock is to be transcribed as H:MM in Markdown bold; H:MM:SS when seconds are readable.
**9:58**
